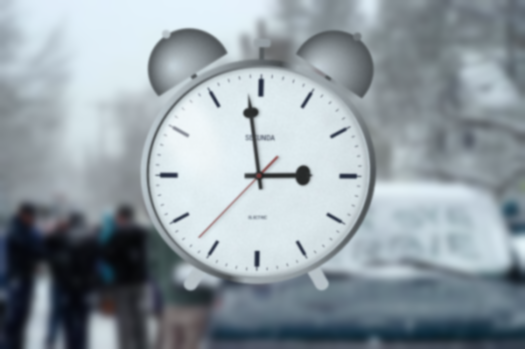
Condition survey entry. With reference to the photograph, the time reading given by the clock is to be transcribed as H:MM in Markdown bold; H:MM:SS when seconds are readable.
**2:58:37**
